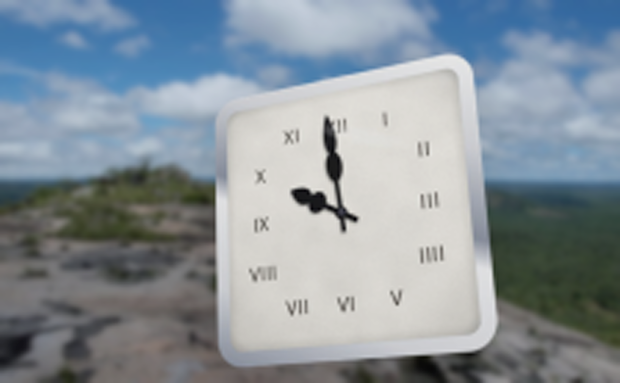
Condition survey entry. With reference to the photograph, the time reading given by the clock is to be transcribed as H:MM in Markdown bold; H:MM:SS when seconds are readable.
**9:59**
